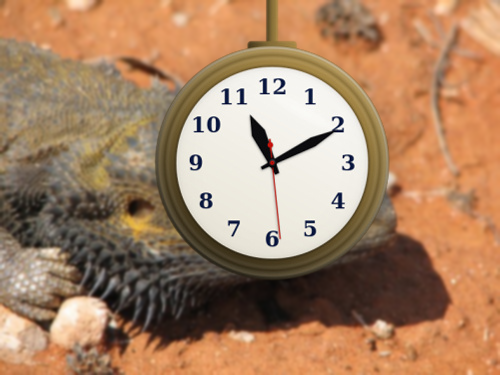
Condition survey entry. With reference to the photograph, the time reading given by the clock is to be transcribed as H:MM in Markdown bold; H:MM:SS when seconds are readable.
**11:10:29**
